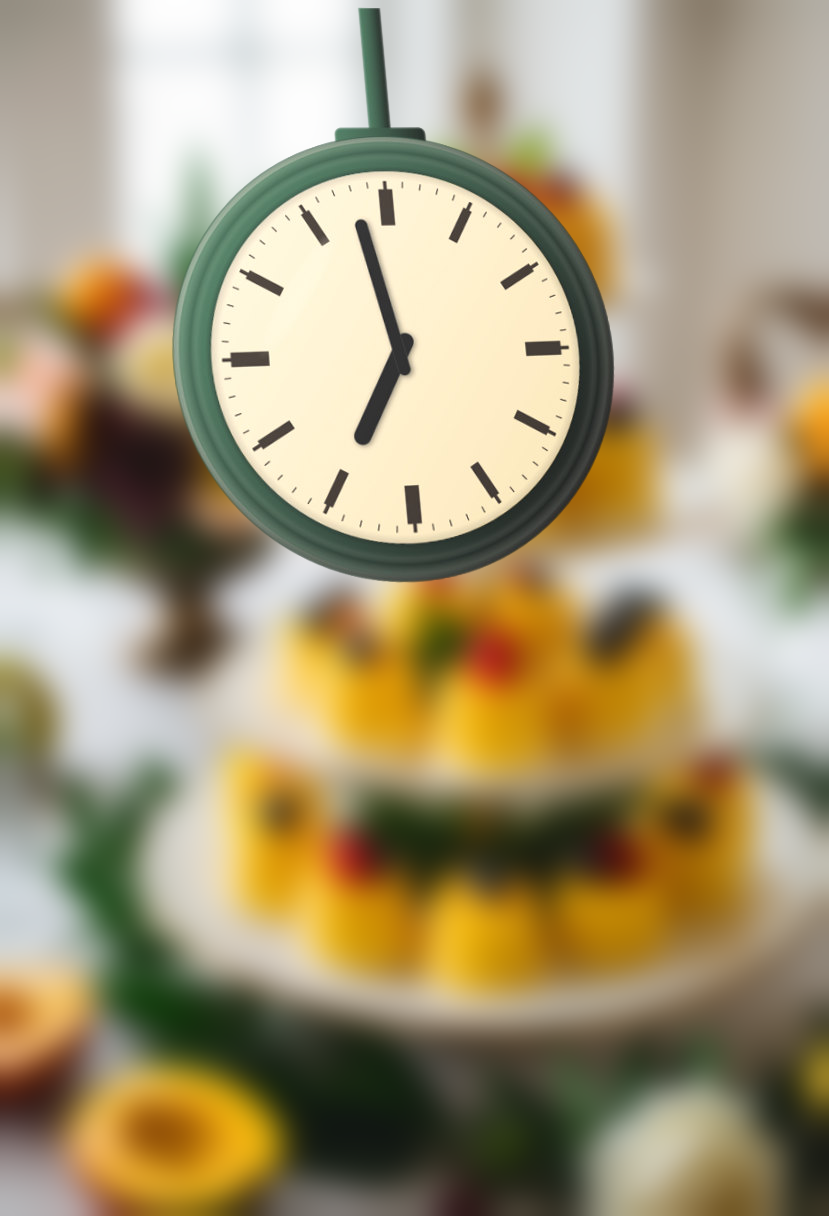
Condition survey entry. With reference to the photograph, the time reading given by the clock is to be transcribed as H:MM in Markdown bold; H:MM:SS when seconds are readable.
**6:58**
